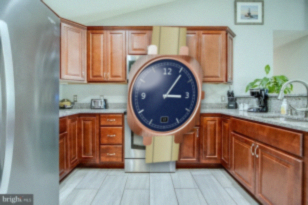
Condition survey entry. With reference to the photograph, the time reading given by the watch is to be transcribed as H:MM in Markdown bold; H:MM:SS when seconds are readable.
**3:06**
